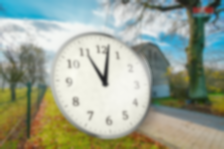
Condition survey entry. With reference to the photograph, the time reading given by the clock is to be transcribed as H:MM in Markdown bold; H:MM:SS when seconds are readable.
**11:02**
